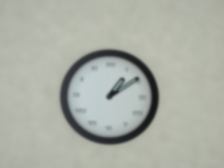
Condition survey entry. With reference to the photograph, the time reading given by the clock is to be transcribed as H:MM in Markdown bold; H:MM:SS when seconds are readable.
**1:09**
